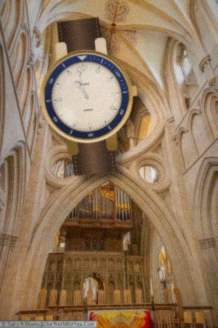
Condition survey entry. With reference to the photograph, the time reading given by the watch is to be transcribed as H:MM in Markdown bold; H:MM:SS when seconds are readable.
**10:58**
